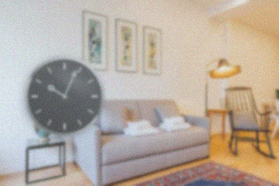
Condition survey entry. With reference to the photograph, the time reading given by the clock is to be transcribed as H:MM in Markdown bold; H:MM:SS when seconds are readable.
**10:04**
